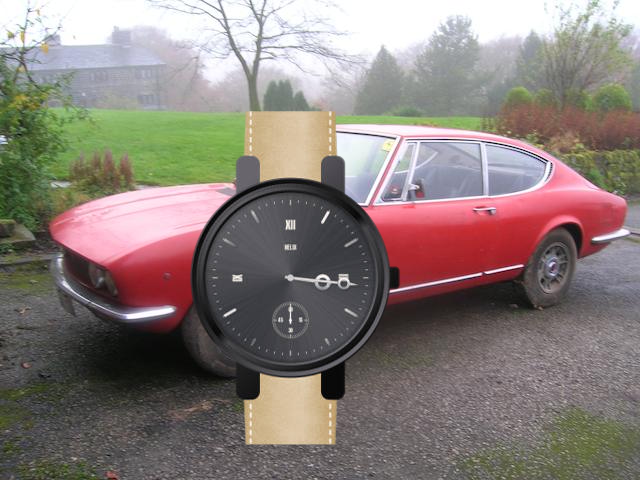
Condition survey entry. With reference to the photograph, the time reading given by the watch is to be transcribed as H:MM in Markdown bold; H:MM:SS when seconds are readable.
**3:16**
